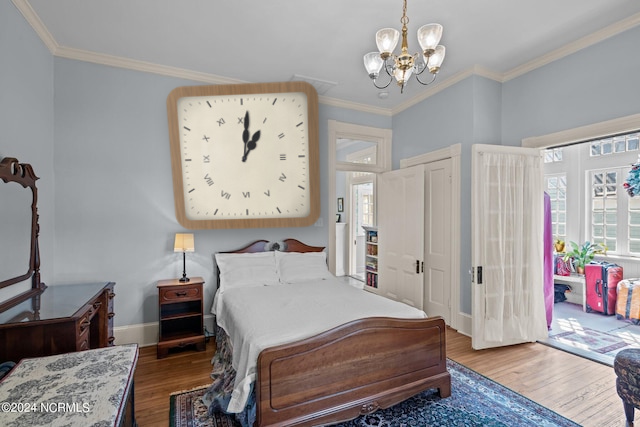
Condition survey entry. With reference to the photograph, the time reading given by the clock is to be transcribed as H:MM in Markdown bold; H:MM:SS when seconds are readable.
**1:01**
